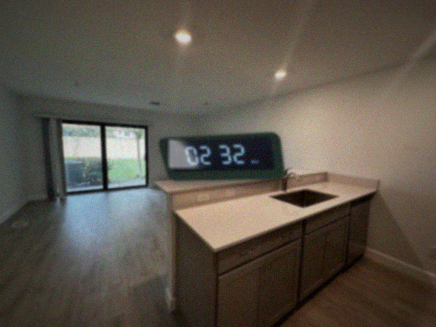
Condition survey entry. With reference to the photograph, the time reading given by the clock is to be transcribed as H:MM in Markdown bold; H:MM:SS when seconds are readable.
**2:32**
